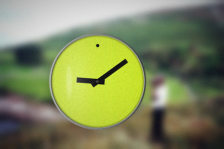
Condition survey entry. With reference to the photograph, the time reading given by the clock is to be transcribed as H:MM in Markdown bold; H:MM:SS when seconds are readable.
**9:09**
